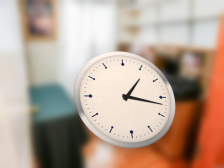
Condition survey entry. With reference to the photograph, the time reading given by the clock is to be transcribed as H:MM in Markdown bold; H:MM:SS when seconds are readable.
**1:17**
